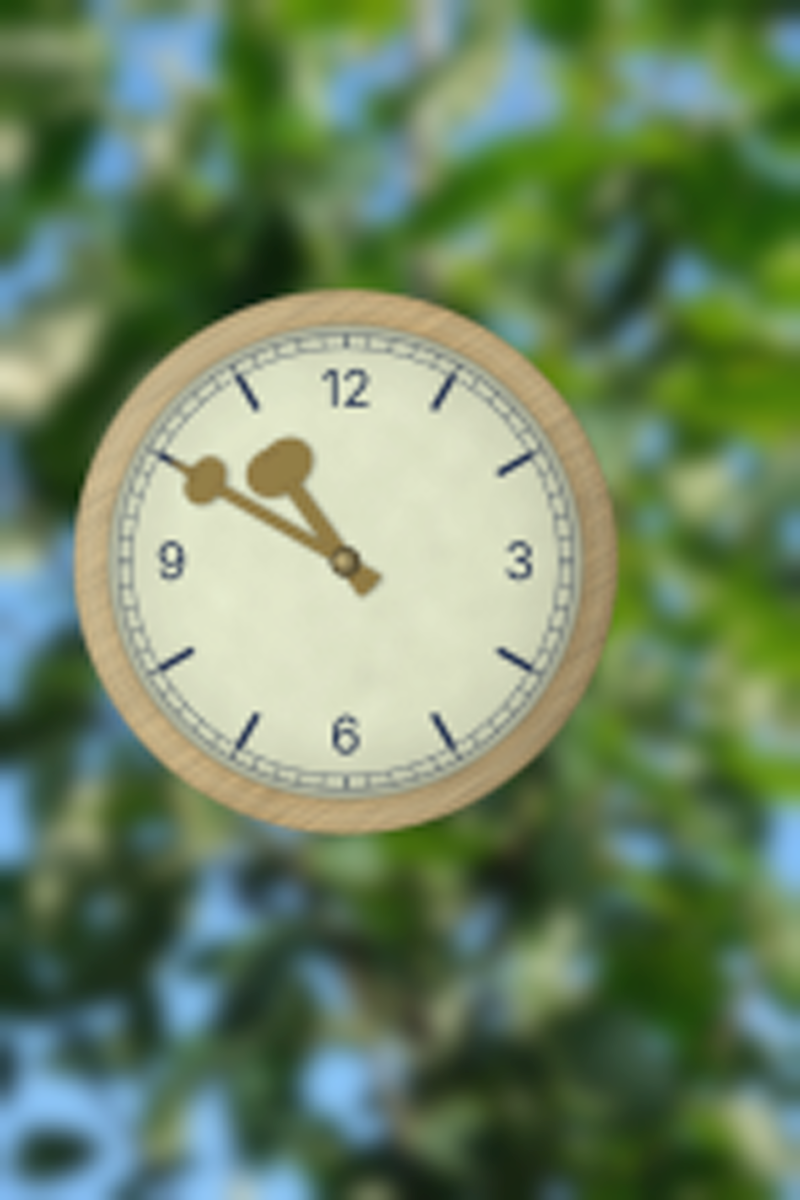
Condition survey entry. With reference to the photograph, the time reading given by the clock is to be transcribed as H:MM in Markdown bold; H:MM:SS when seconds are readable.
**10:50**
